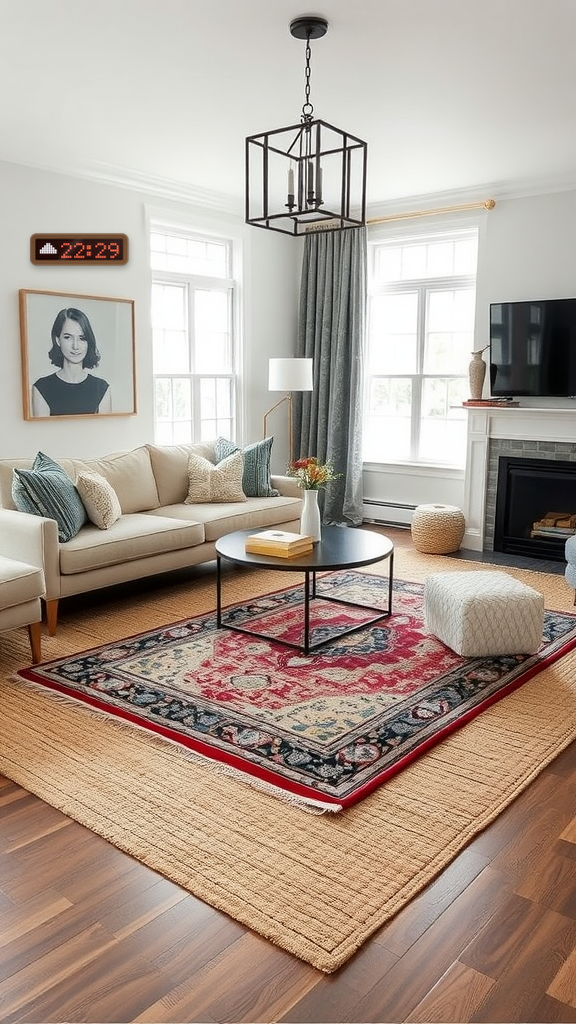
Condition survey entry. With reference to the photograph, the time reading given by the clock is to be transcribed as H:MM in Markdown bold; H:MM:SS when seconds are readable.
**22:29**
